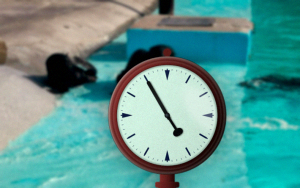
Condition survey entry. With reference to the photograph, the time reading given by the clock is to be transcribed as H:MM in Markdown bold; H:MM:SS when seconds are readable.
**4:55**
